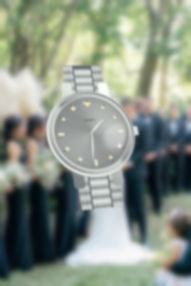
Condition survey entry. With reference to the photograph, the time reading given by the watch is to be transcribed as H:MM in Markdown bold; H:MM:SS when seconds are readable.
**1:31**
